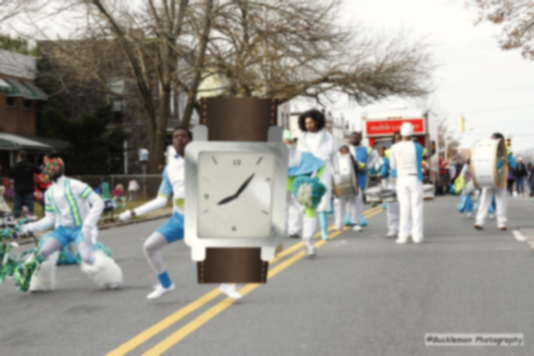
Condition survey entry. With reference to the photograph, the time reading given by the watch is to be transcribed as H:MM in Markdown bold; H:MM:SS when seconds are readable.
**8:06**
